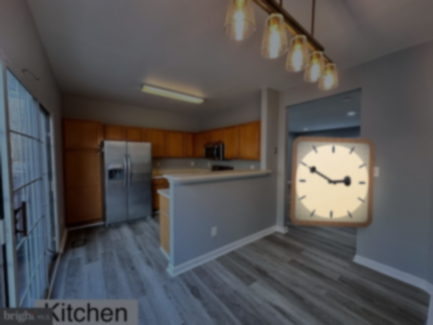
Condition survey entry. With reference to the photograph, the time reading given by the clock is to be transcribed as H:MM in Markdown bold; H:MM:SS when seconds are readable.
**2:50**
